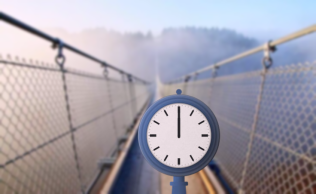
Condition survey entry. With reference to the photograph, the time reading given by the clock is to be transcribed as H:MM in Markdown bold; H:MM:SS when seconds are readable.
**12:00**
